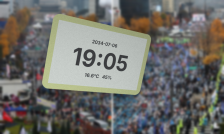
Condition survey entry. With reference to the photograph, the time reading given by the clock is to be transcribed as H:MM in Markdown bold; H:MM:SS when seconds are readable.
**19:05**
